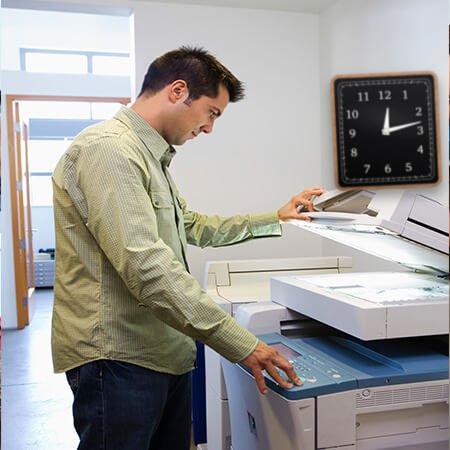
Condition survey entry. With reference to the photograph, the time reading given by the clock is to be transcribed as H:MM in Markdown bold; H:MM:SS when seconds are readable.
**12:13**
